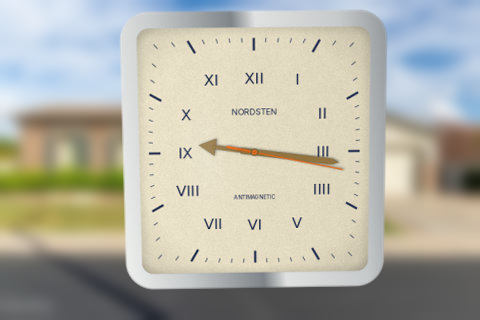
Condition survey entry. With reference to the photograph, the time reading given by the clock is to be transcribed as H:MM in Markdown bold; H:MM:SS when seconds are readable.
**9:16:17**
